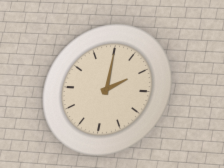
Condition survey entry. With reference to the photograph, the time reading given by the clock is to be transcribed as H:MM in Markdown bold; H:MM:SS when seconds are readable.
**2:00**
